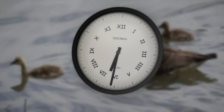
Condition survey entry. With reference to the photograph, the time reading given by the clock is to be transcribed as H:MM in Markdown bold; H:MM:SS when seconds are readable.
**6:31**
